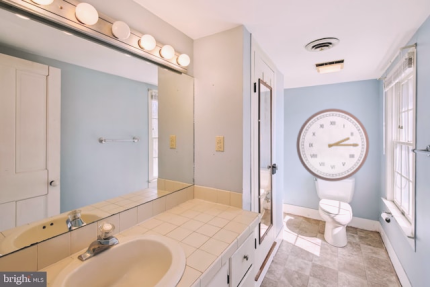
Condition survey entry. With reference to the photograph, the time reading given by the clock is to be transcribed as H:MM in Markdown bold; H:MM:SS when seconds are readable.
**2:15**
